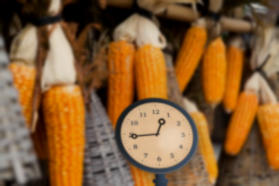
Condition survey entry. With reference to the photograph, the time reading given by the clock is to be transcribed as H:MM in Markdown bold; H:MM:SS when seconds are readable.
**12:44**
